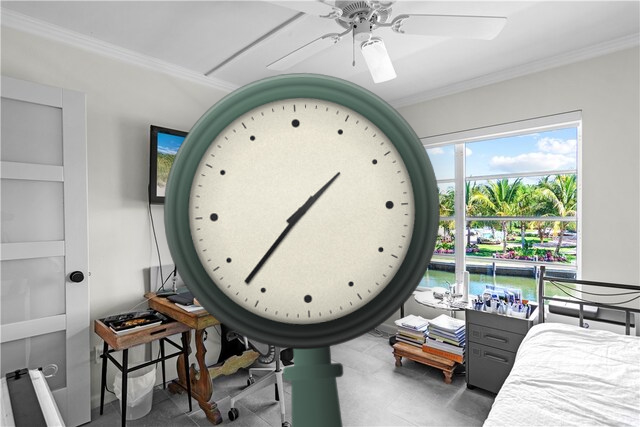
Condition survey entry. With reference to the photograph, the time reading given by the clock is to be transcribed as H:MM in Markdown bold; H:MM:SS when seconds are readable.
**1:37**
